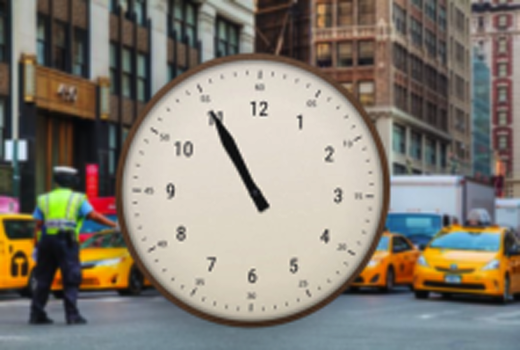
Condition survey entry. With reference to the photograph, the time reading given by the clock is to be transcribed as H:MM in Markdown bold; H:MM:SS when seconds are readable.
**10:55**
